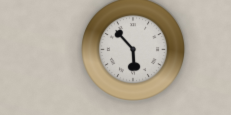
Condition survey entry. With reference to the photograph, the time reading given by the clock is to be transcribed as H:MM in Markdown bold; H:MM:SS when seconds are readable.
**5:53**
